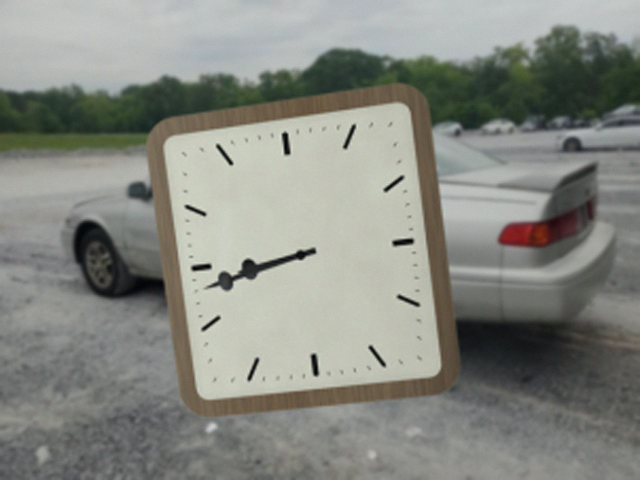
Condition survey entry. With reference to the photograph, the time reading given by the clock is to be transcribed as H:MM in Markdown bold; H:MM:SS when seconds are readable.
**8:43**
